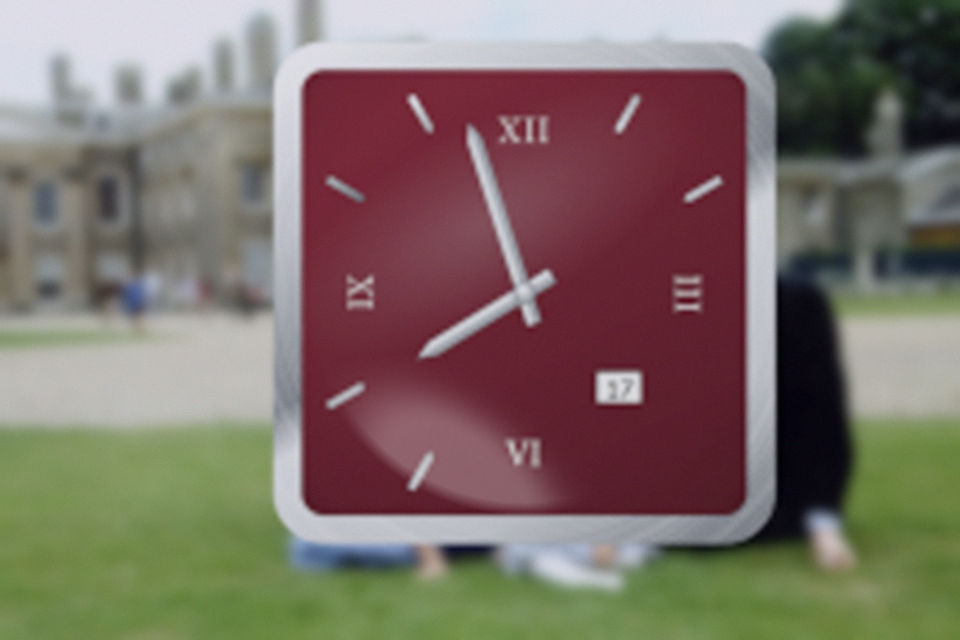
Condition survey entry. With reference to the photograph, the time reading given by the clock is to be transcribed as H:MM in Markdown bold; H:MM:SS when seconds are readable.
**7:57**
